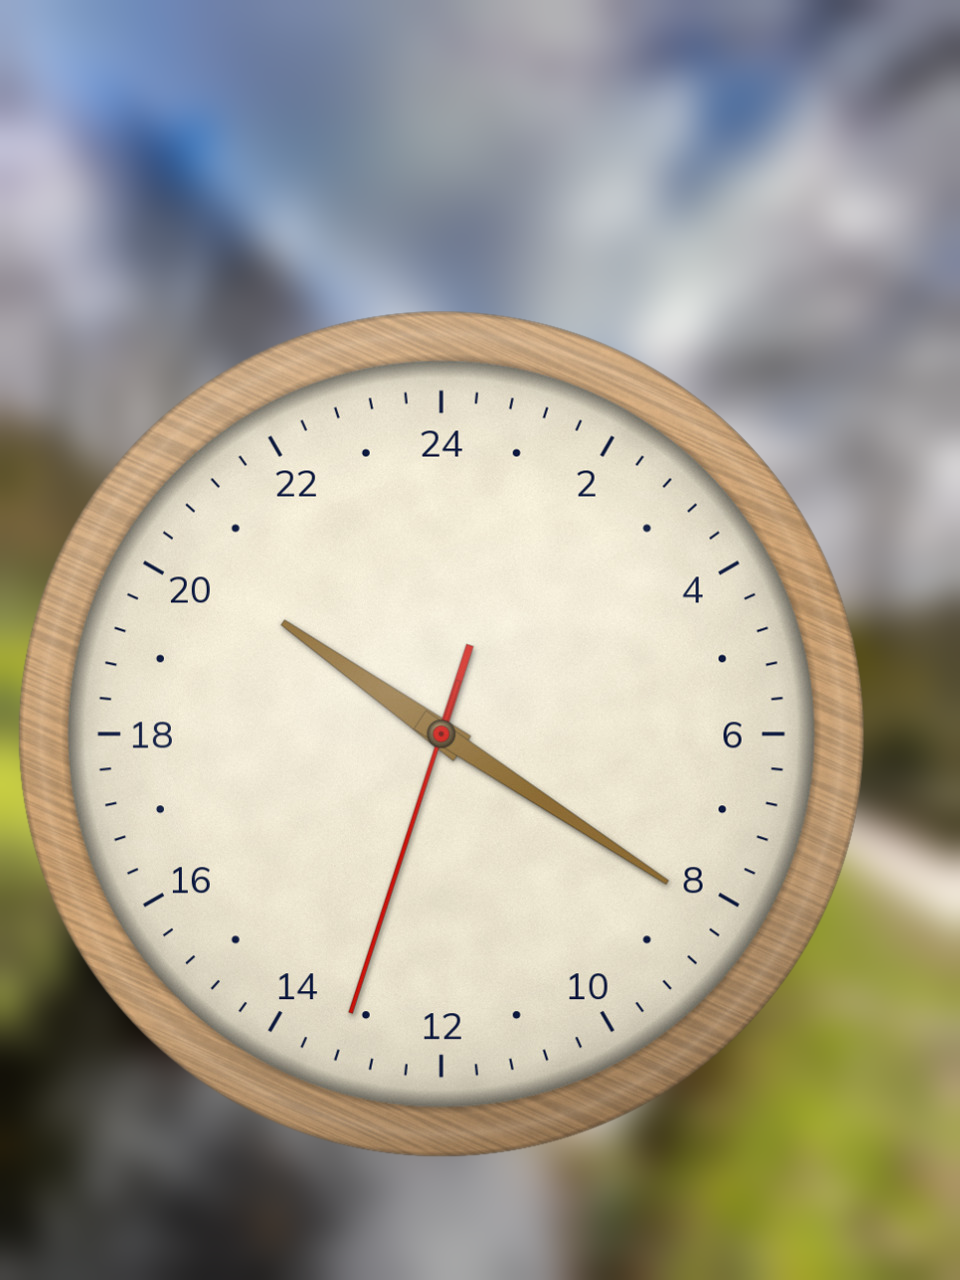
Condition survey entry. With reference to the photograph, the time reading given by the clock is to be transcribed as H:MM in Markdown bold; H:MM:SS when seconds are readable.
**20:20:33**
